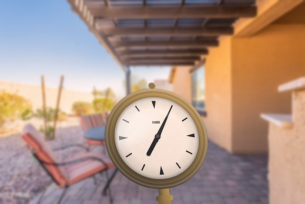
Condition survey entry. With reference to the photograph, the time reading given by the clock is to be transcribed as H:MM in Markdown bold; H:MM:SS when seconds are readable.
**7:05**
